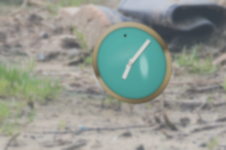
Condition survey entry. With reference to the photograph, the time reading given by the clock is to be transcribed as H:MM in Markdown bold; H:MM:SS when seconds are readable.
**7:08**
